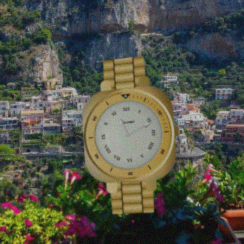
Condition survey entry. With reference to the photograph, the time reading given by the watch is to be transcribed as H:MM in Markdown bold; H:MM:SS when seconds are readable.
**11:11**
